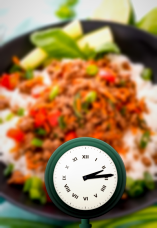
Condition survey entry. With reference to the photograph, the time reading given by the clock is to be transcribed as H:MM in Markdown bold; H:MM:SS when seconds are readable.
**2:14**
